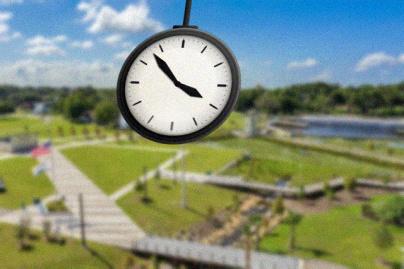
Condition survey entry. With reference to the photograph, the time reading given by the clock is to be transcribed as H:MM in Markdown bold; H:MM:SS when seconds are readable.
**3:53**
